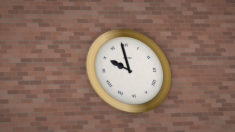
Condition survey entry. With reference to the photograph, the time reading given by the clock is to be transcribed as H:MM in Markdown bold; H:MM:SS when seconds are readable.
**9:59**
